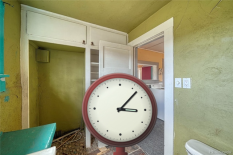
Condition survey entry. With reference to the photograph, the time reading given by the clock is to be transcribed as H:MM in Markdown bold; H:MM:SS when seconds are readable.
**3:07**
